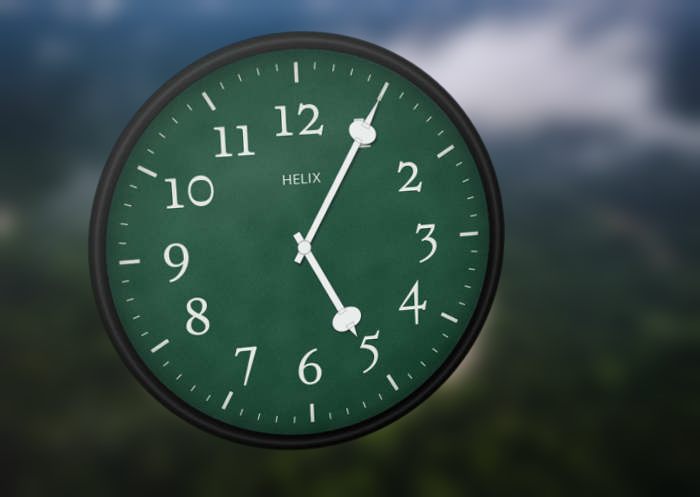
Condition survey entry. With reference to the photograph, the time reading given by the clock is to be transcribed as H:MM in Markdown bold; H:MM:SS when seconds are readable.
**5:05**
